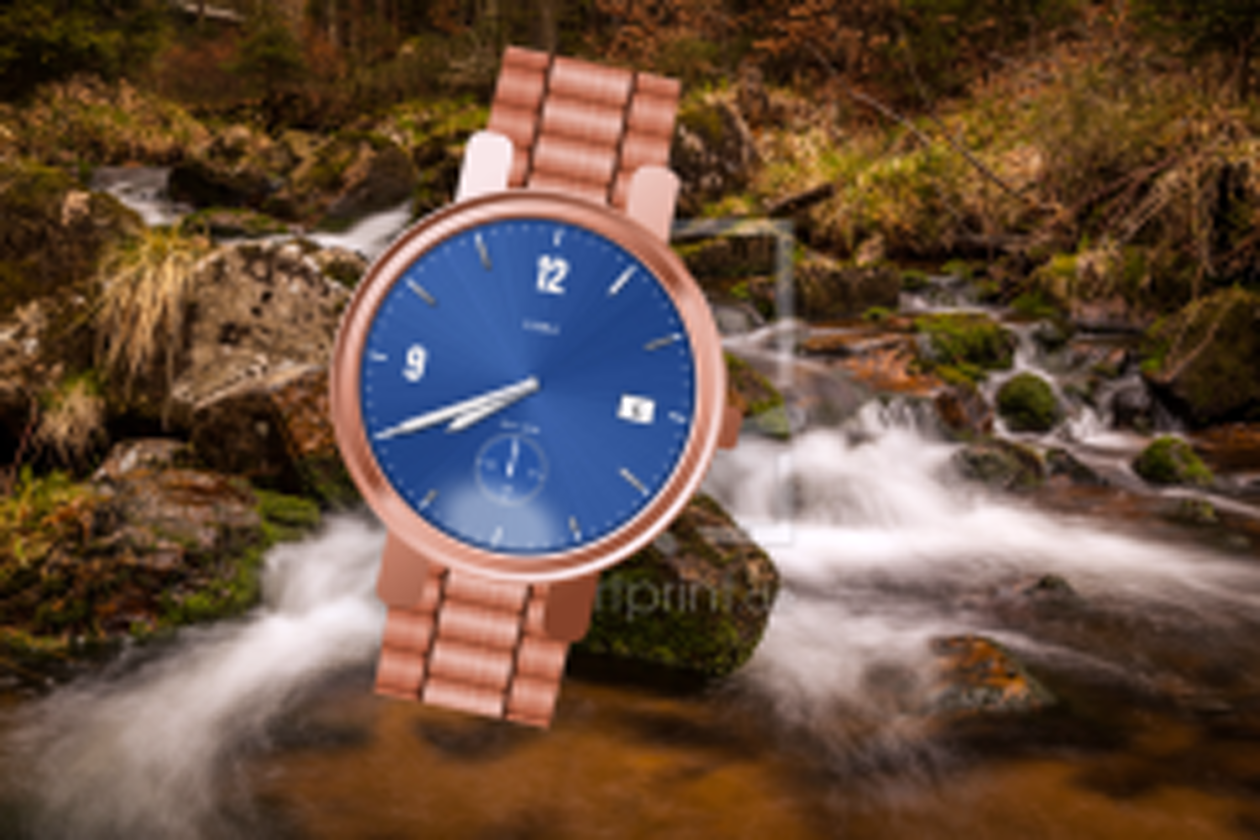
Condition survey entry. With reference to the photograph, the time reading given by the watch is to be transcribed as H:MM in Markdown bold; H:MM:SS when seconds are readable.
**7:40**
